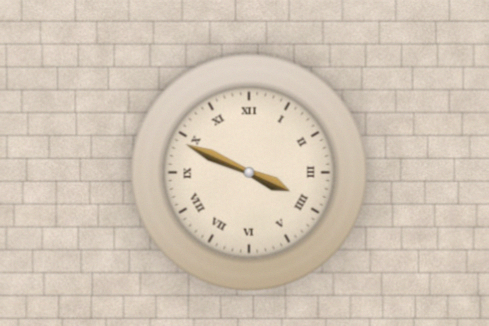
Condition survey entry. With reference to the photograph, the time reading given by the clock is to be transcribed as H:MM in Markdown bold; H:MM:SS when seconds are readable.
**3:49**
